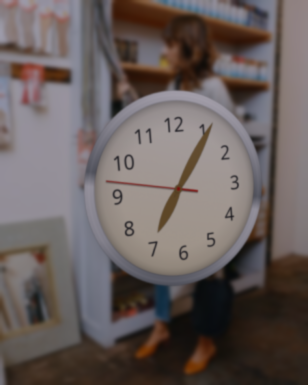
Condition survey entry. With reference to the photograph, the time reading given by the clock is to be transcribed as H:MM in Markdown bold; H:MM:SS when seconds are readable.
**7:05:47**
